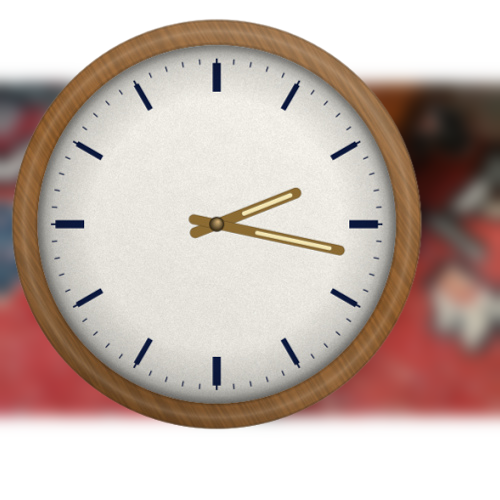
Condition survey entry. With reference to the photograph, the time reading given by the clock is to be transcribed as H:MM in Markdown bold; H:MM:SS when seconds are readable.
**2:17**
